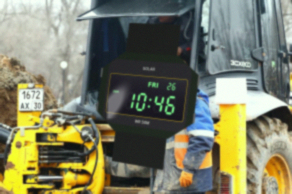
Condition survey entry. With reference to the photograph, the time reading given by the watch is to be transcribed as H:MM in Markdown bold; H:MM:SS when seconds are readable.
**10:46**
